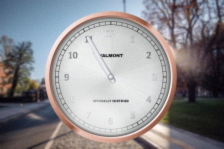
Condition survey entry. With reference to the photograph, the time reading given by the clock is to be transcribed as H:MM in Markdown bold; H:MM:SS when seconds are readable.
**10:55**
